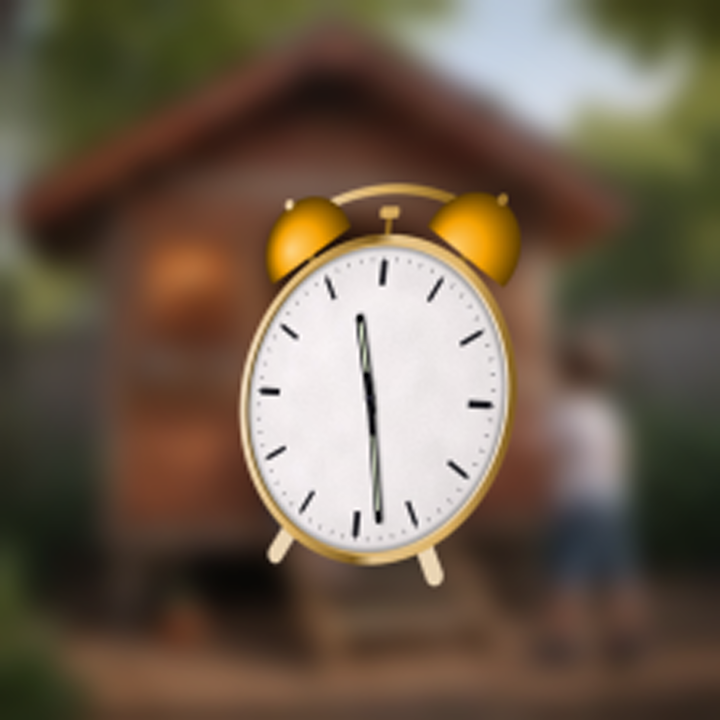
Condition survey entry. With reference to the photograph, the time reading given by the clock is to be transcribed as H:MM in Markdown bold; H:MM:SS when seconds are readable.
**11:28**
